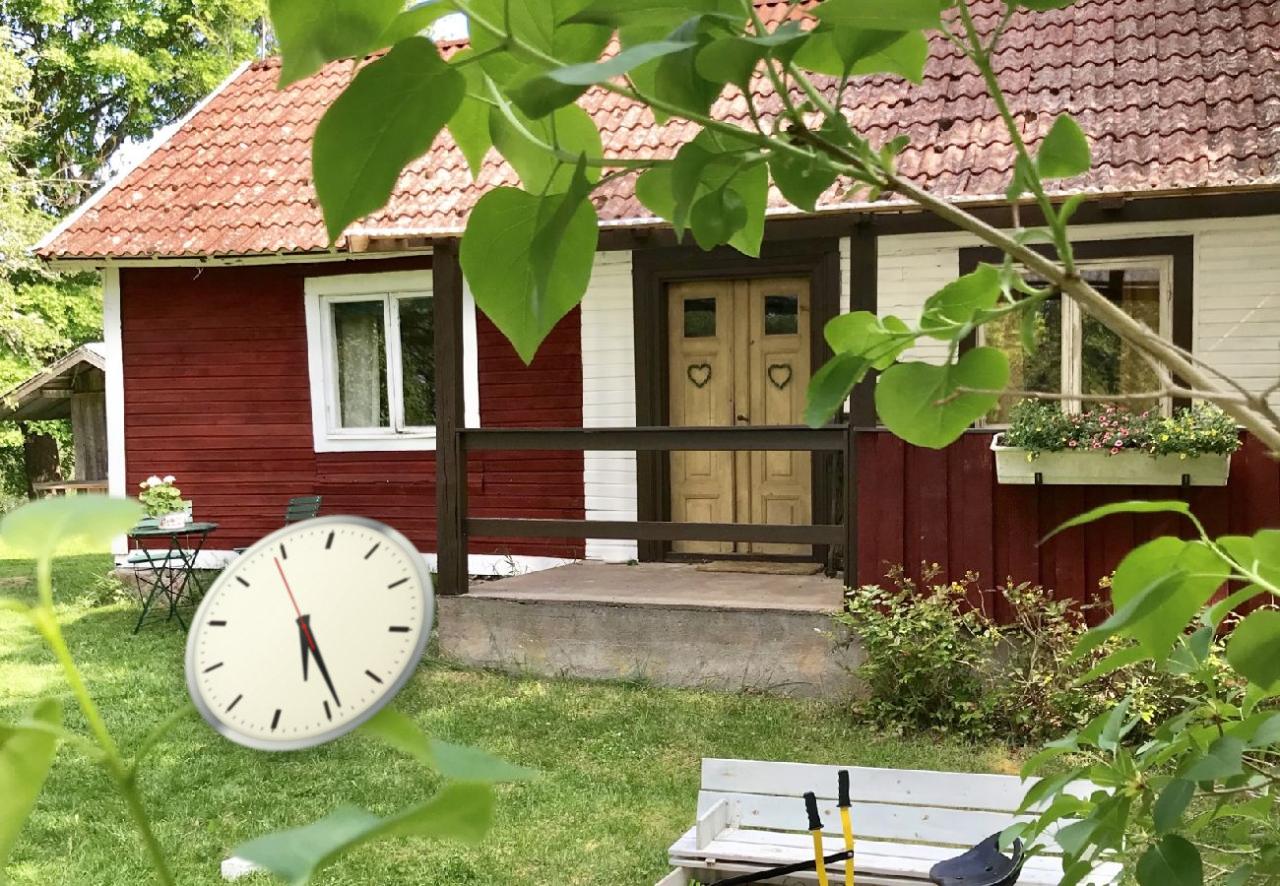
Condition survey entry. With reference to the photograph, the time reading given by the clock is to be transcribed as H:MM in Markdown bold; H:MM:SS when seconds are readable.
**5:23:54**
